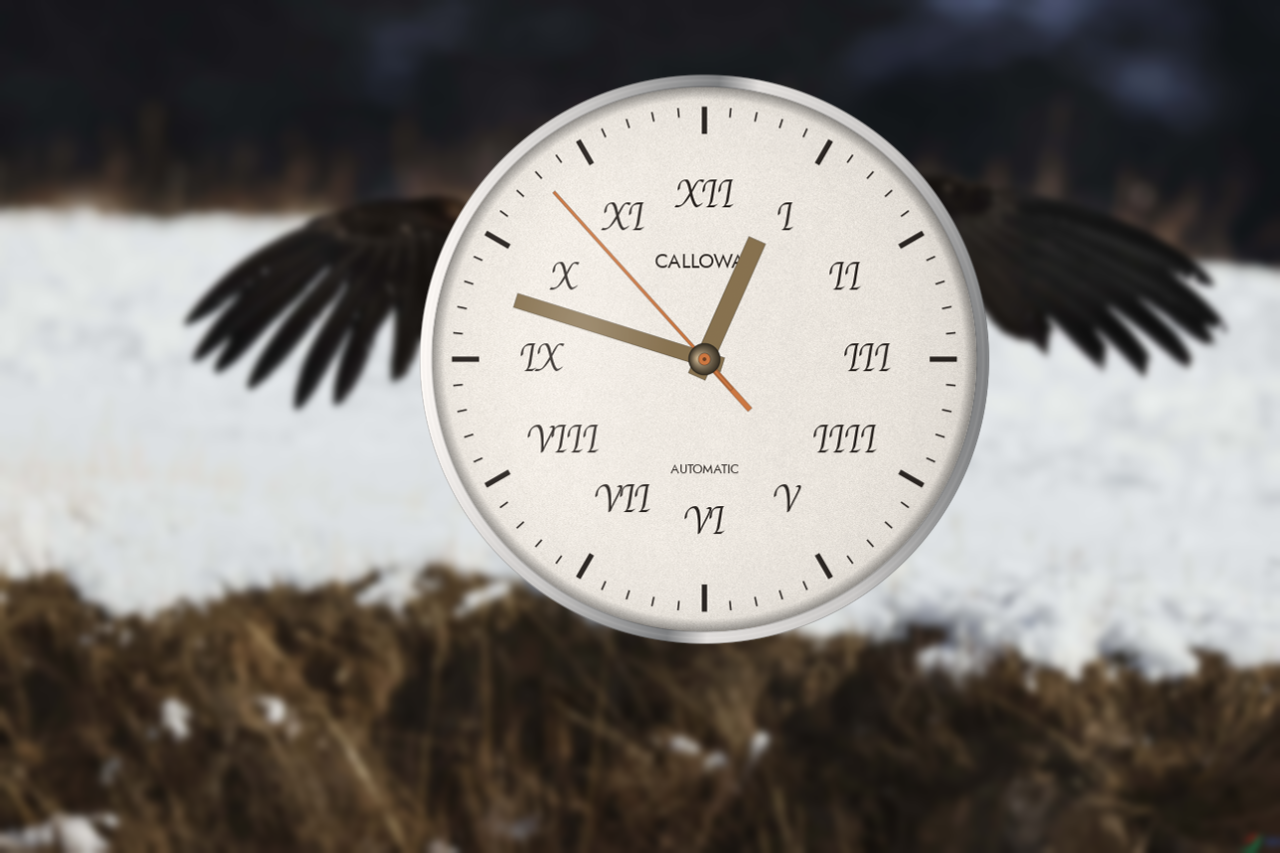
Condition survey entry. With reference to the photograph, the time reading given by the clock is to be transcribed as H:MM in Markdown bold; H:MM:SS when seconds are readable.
**12:47:53**
